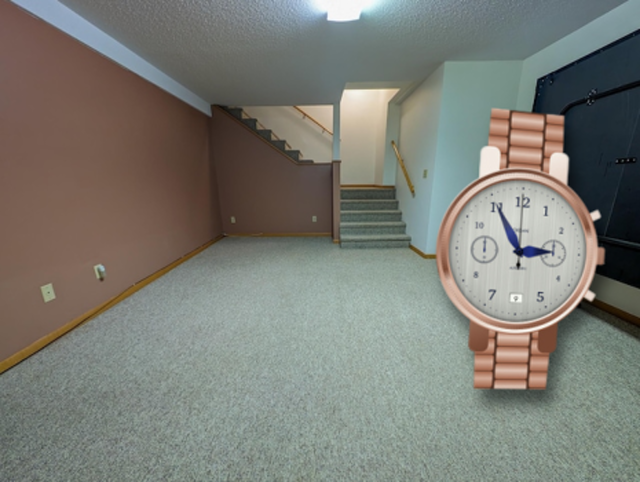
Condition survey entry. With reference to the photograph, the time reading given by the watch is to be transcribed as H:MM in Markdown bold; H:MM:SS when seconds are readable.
**2:55**
